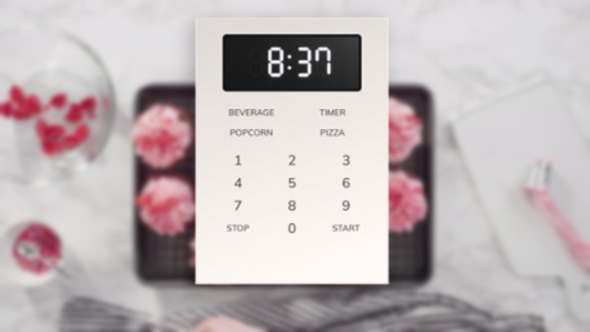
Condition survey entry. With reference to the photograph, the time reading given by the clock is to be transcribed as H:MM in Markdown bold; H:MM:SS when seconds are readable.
**8:37**
